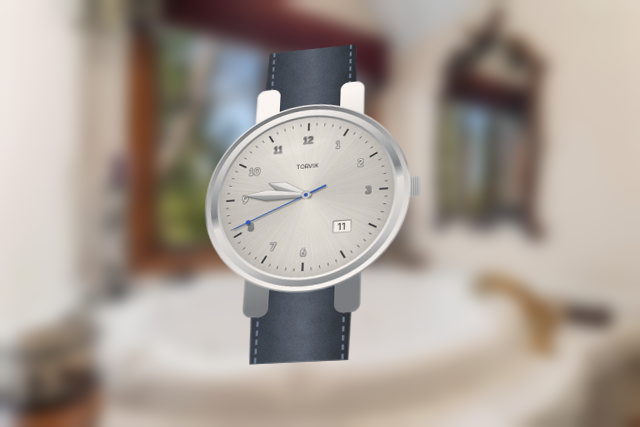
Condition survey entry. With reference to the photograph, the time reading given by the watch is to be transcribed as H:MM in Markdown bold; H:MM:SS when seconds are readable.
**9:45:41**
